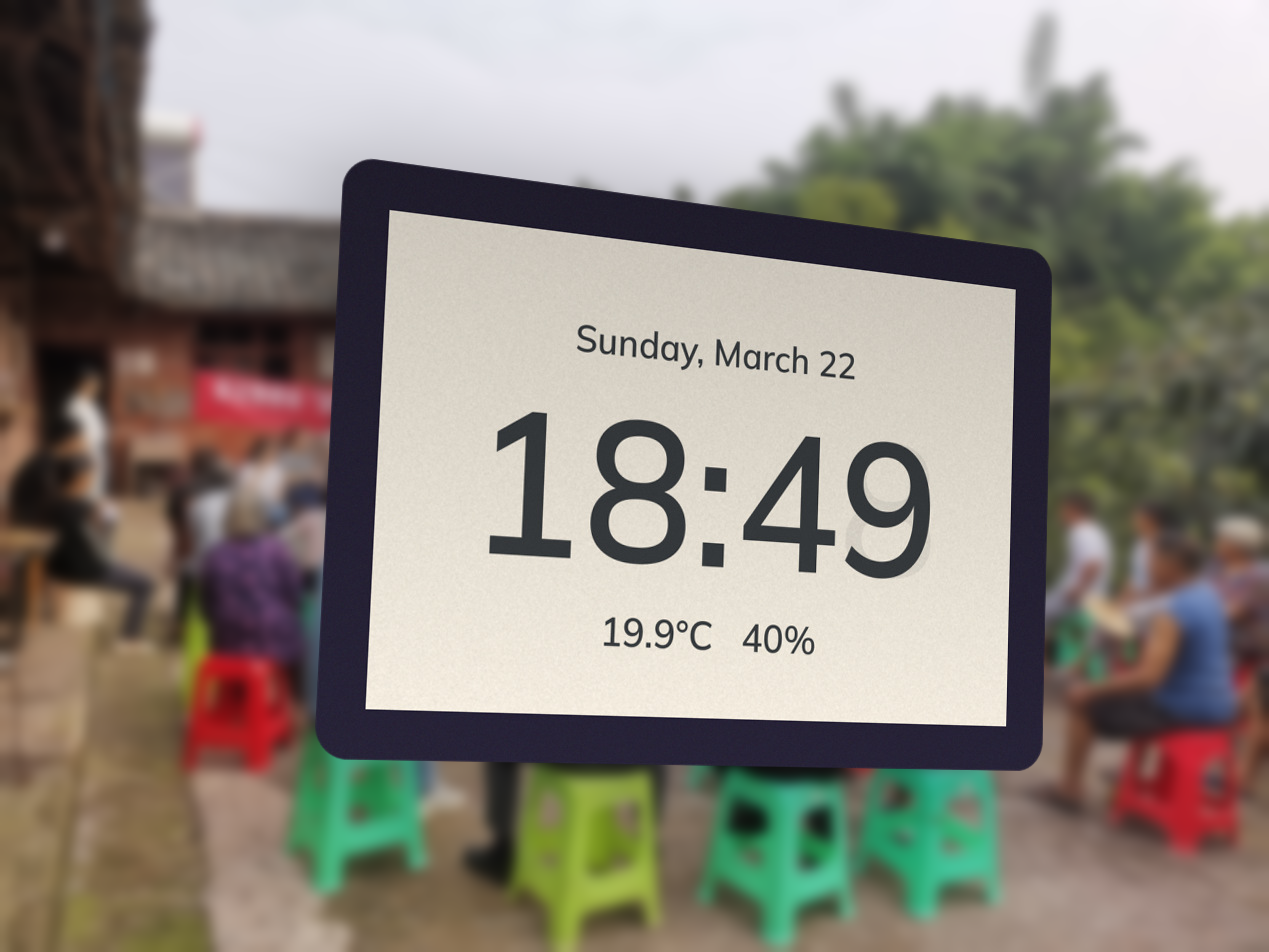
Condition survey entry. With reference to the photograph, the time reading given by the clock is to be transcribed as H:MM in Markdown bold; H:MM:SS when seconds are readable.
**18:49**
